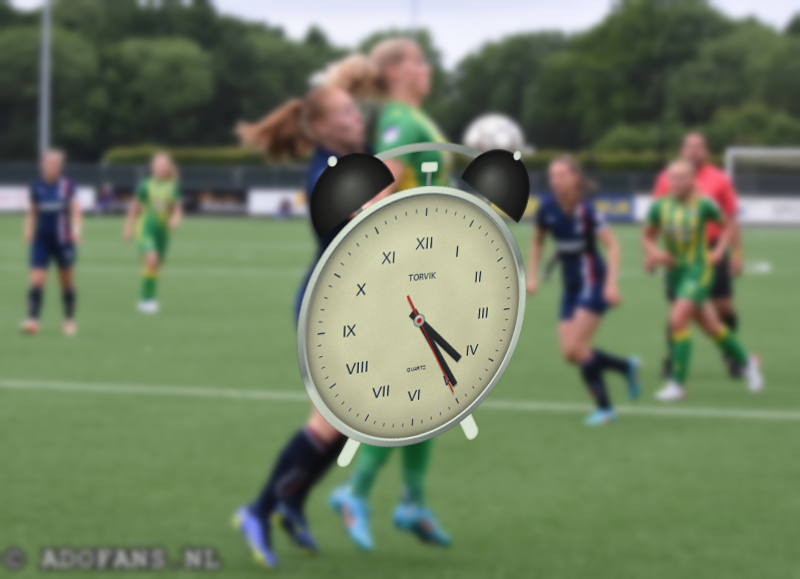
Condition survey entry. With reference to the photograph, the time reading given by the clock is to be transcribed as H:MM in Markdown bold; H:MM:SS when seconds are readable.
**4:24:25**
